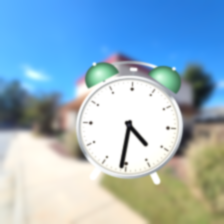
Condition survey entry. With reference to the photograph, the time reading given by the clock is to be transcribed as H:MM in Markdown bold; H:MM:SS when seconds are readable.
**4:31**
